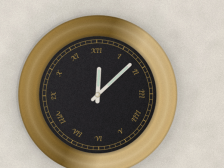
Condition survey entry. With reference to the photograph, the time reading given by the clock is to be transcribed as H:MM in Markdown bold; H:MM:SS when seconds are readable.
**12:08**
